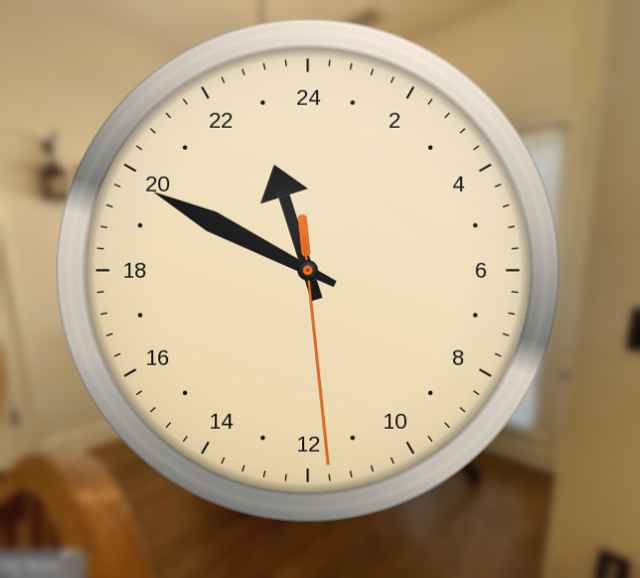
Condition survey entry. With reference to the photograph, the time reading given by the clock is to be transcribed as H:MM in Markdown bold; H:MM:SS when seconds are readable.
**22:49:29**
